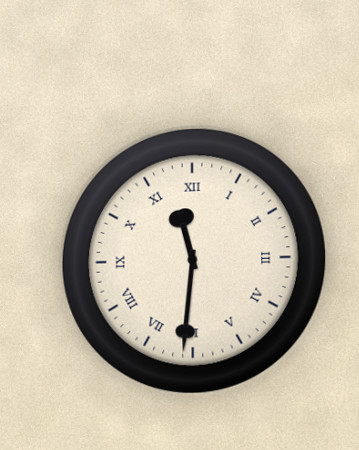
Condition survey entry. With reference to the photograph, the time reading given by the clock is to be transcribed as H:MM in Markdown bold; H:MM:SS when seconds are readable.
**11:31**
